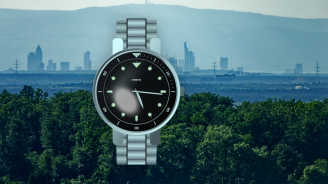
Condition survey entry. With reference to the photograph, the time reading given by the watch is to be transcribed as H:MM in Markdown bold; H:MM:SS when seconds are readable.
**5:16**
